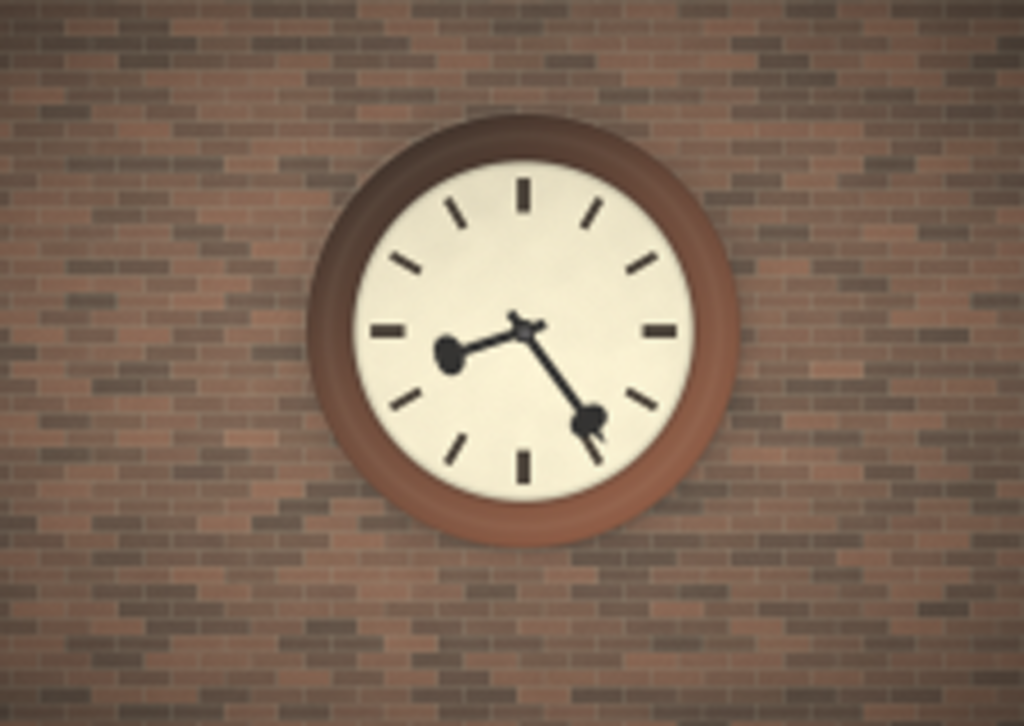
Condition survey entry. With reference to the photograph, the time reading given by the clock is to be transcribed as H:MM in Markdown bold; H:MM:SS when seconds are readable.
**8:24**
